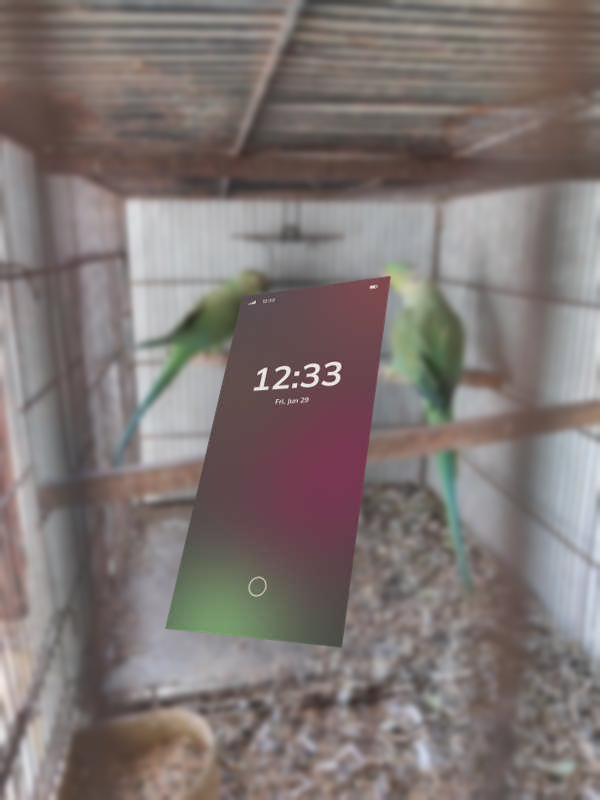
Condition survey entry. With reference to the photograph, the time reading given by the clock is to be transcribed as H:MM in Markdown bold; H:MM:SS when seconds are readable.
**12:33**
